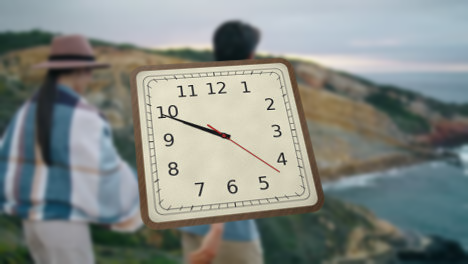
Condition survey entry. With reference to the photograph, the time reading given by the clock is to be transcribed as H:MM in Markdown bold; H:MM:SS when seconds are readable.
**9:49:22**
